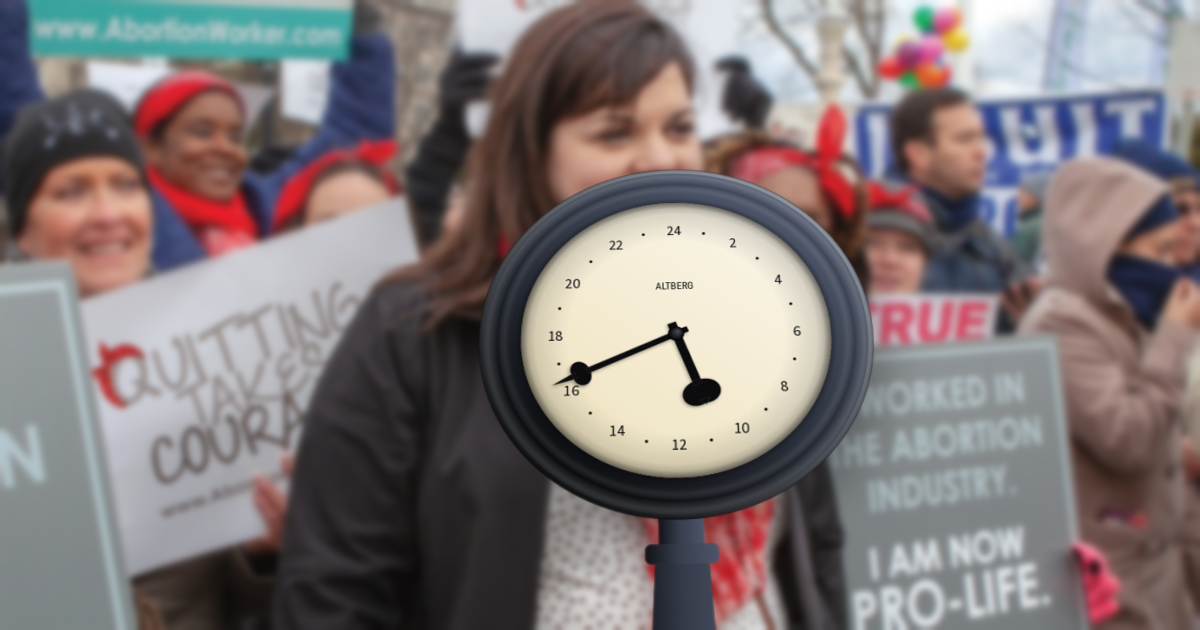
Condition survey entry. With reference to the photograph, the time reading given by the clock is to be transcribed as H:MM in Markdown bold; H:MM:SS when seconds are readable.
**10:41**
